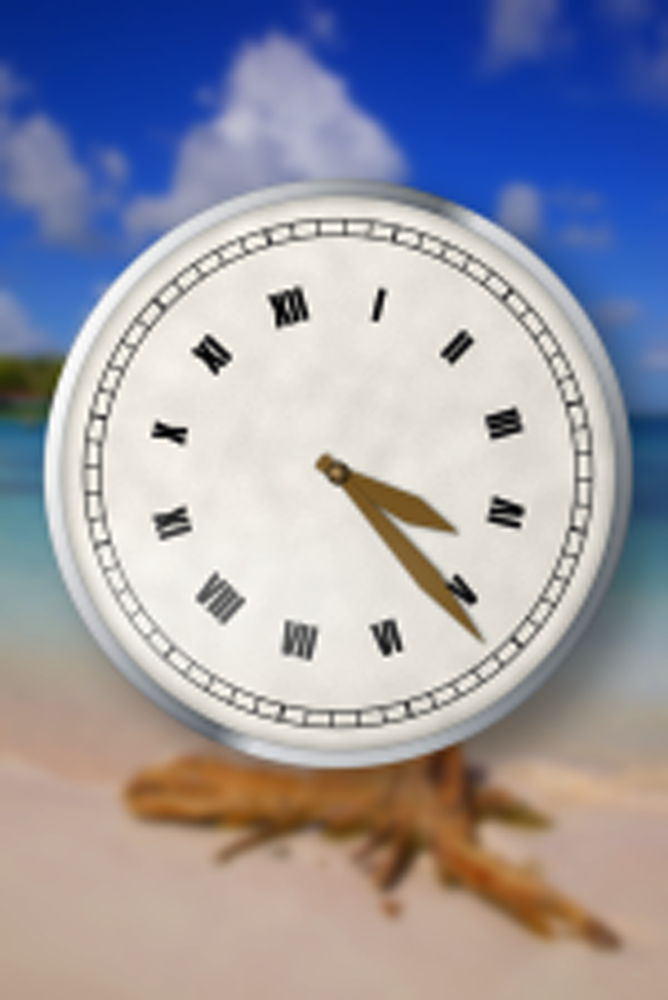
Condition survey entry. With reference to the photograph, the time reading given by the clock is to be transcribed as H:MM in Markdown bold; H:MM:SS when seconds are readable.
**4:26**
